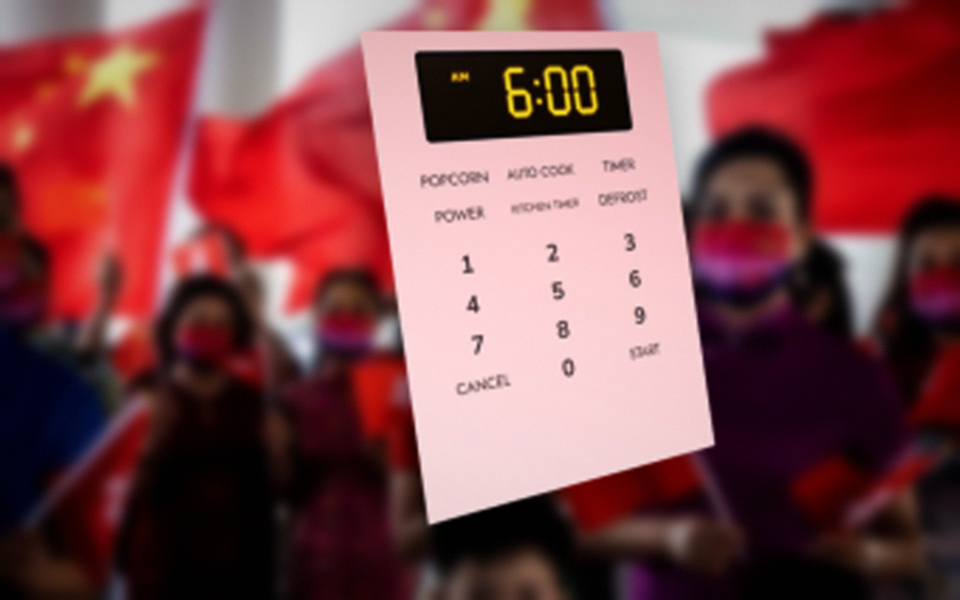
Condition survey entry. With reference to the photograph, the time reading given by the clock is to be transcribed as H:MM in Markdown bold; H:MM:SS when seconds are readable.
**6:00**
